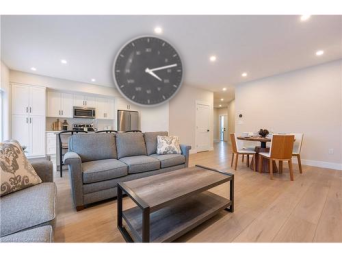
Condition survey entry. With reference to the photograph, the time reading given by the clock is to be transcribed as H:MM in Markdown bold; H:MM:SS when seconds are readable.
**4:13**
